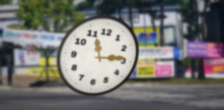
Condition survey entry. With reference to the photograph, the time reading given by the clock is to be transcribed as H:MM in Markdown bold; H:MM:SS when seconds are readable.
**11:14**
